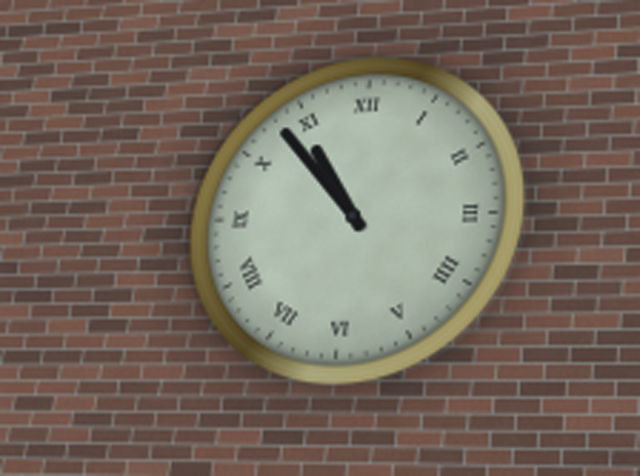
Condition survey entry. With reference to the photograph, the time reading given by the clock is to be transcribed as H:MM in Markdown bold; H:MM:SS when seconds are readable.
**10:53**
